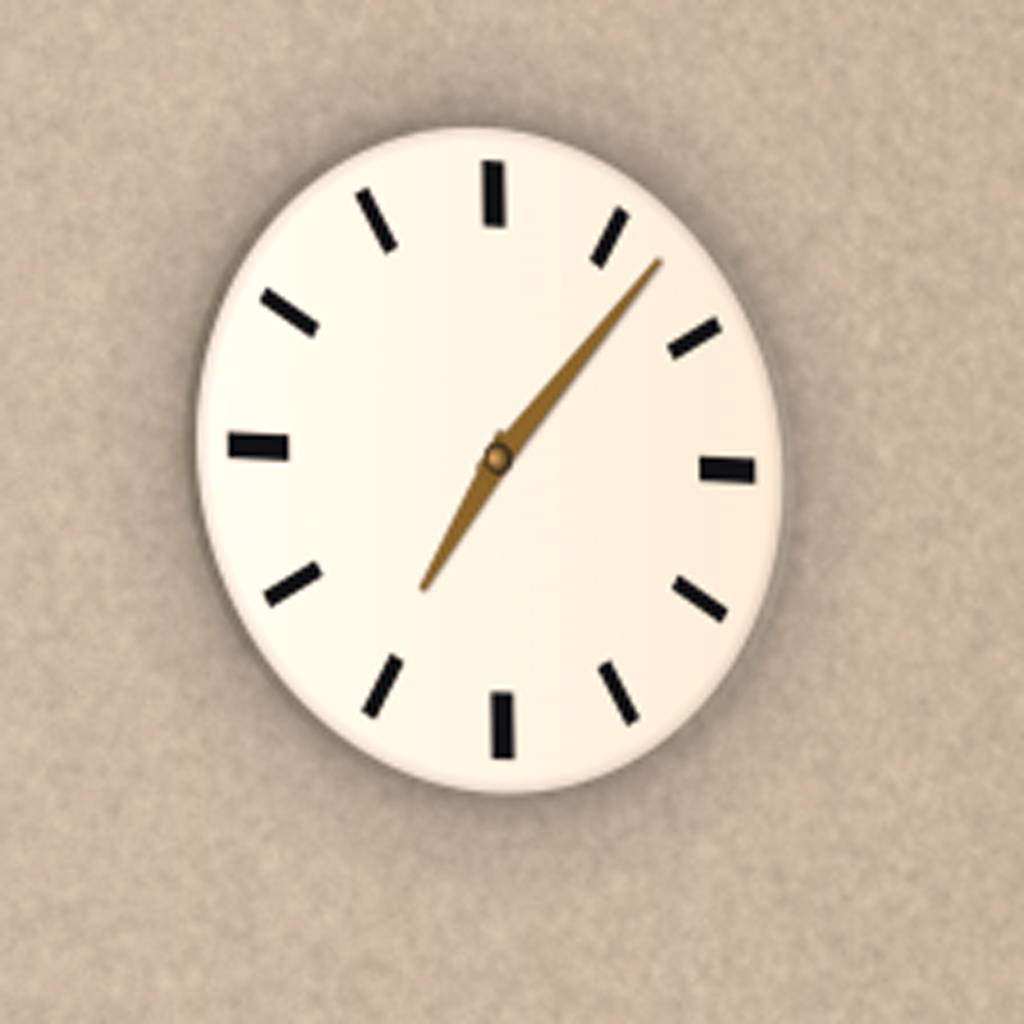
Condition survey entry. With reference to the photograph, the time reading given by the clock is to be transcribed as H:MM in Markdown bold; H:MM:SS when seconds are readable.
**7:07**
